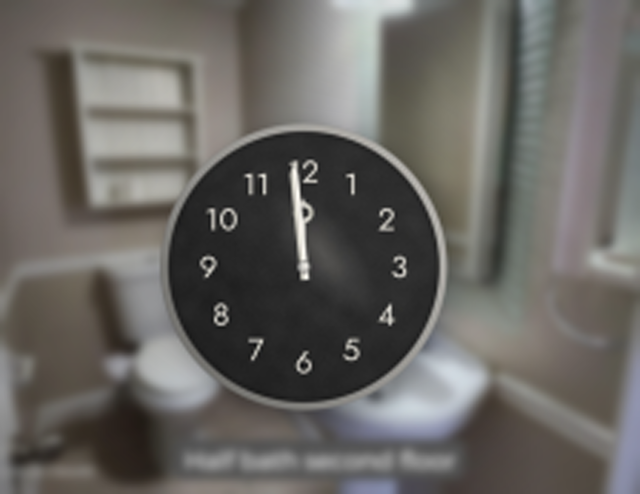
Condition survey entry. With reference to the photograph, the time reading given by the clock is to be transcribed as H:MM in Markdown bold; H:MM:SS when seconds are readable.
**11:59**
